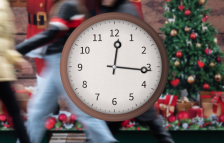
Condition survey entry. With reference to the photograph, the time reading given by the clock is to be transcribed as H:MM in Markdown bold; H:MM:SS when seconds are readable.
**12:16**
